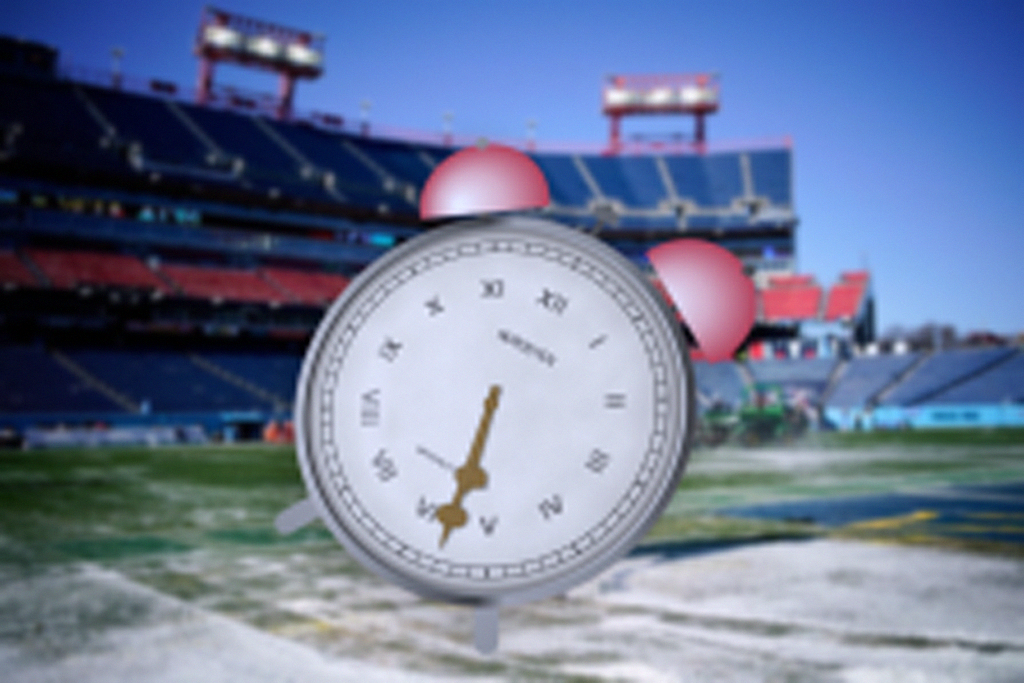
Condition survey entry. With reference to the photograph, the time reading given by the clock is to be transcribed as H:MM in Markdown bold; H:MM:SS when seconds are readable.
**5:28**
